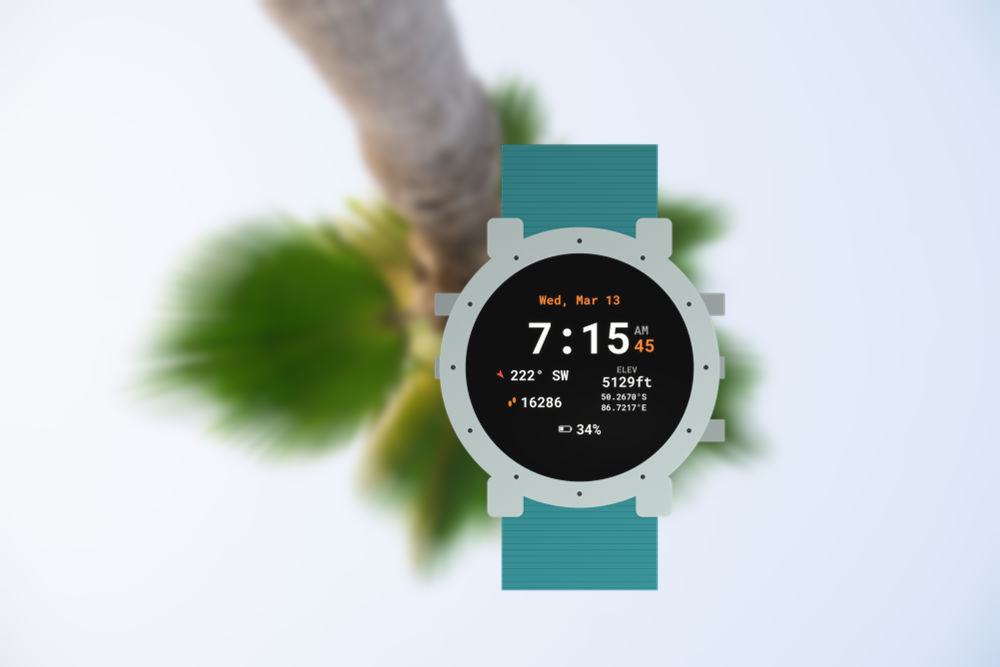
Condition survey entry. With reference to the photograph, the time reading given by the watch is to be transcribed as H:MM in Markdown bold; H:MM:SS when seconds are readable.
**7:15:45**
